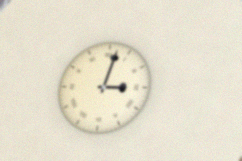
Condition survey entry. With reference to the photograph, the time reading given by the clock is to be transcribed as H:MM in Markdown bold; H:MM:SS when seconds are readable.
**3:02**
